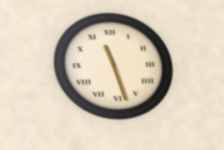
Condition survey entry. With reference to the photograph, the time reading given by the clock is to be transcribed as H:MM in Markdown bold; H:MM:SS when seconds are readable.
**11:28**
